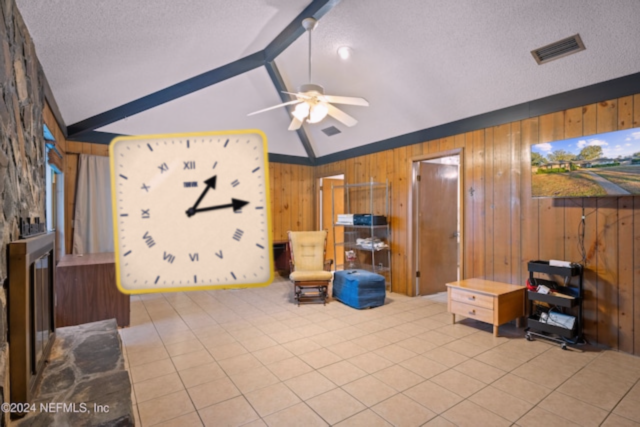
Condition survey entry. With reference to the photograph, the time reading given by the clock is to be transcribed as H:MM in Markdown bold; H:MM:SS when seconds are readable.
**1:14**
